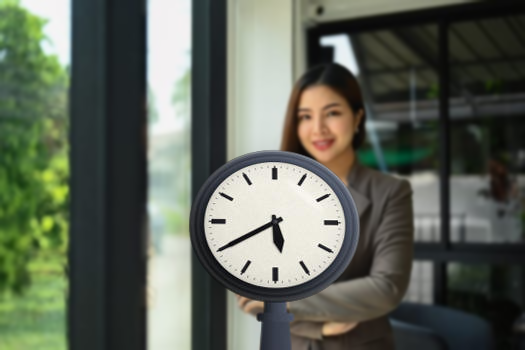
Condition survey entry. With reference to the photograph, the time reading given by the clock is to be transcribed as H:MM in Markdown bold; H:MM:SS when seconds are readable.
**5:40**
